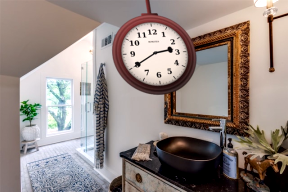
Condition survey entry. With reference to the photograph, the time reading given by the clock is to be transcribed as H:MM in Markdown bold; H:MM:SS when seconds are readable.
**2:40**
